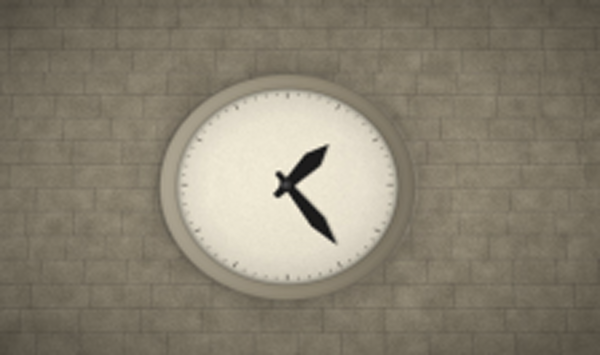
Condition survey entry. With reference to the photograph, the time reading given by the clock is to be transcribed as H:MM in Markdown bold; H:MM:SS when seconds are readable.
**1:24**
